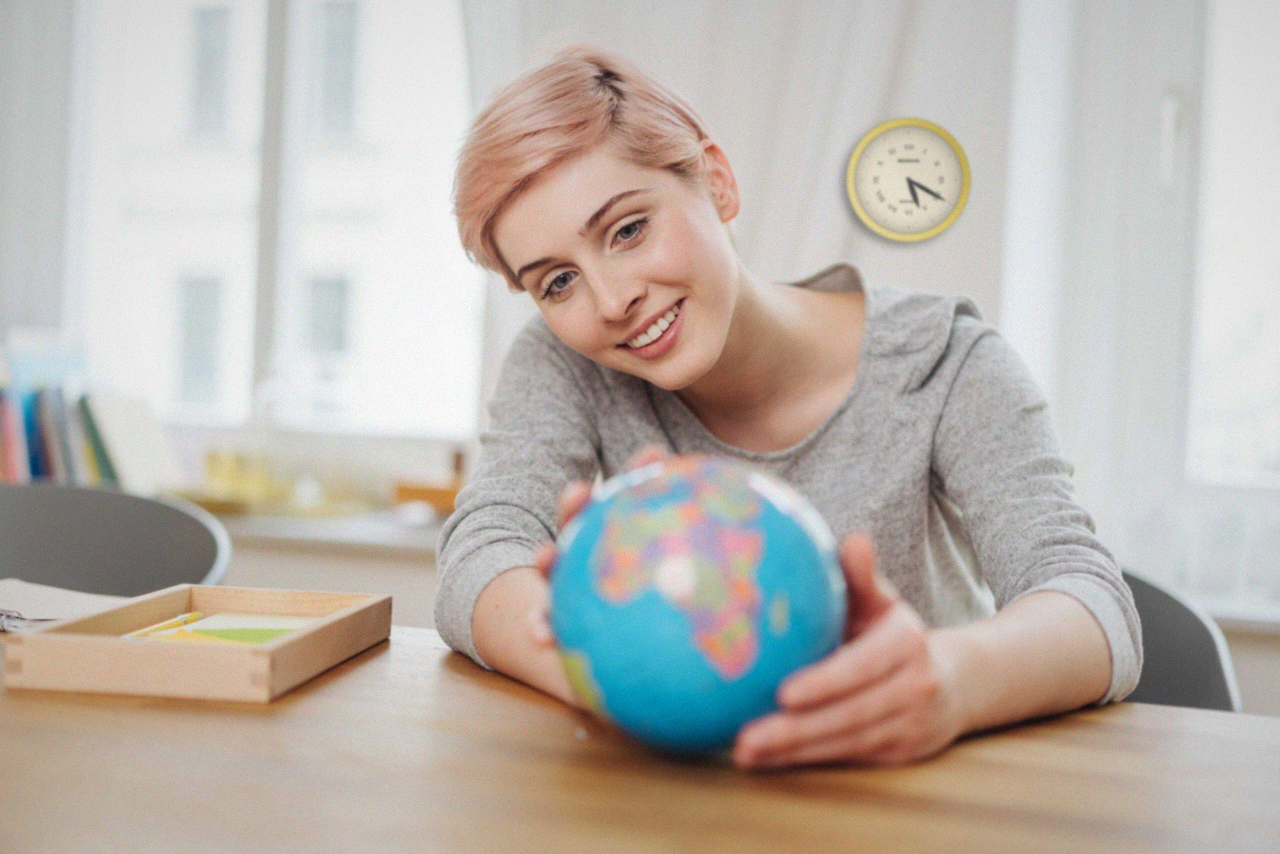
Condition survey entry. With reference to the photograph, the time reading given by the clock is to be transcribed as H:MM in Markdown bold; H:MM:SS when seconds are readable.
**5:20**
